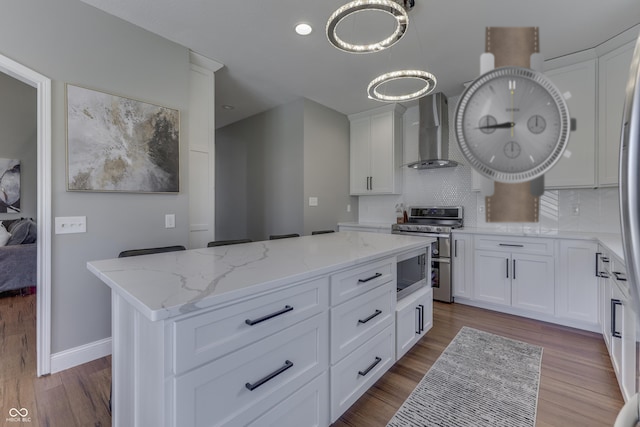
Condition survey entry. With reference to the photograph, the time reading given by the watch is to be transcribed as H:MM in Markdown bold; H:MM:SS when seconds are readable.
**8:44**
